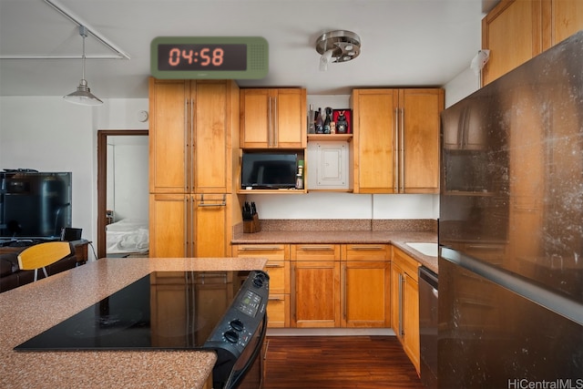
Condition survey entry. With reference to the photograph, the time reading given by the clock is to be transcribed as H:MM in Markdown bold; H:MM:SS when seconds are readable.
**4:58**
